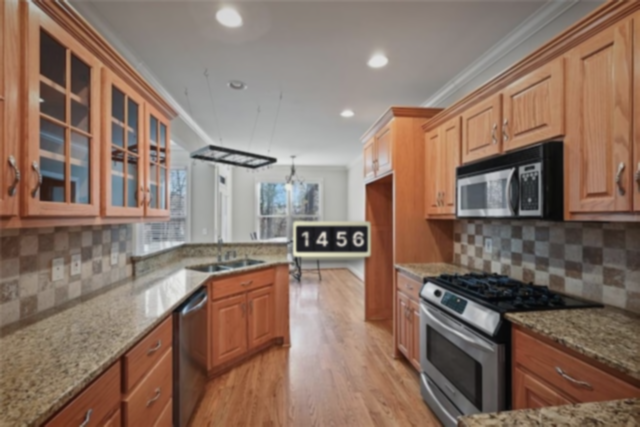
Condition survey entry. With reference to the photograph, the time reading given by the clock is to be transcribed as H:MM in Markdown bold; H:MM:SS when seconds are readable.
**14:56**
